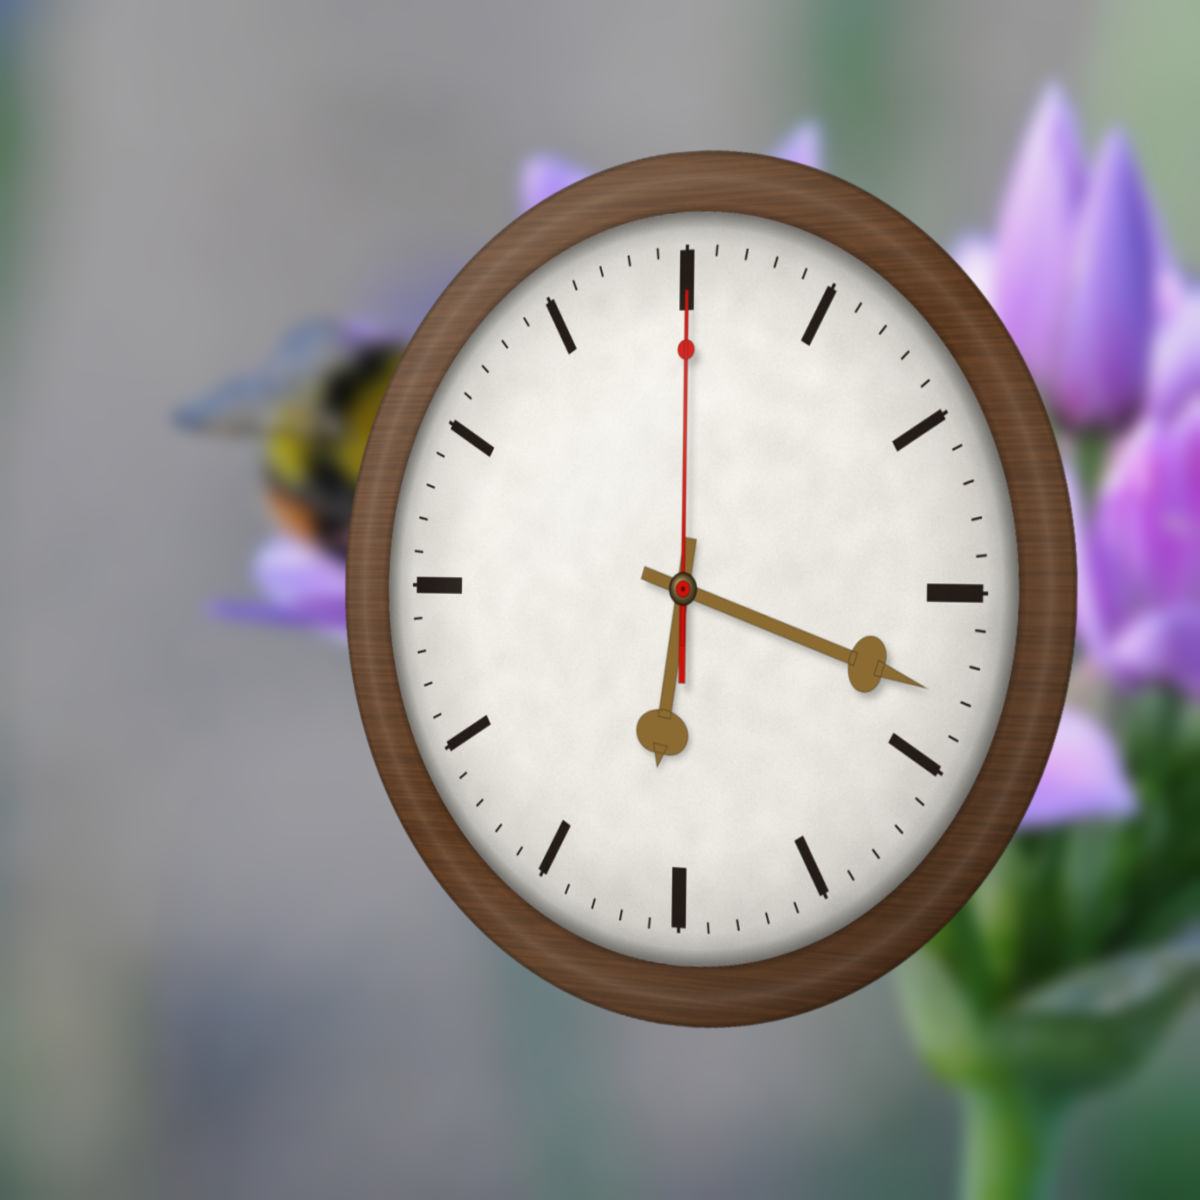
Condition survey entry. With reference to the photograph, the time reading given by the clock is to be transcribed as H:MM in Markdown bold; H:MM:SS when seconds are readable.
**6:18:00**
